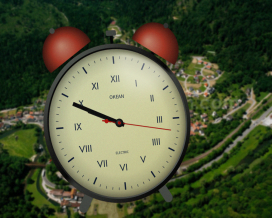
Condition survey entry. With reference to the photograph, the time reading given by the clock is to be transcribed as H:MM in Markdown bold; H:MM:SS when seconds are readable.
**9:49:17**
